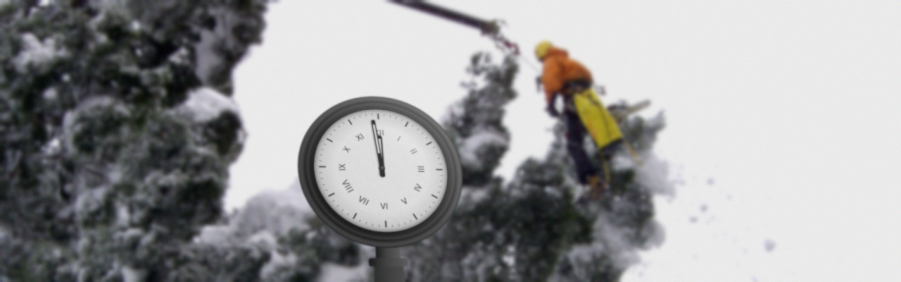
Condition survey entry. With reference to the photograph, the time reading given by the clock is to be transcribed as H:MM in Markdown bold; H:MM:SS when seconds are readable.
**11:59**
